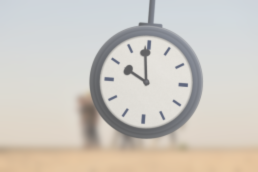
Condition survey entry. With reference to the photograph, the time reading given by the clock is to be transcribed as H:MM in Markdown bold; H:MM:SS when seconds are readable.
**9:59**
